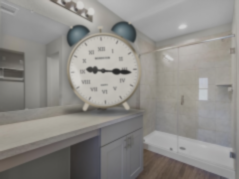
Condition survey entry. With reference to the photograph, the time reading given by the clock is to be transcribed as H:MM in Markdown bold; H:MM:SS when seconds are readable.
**9:16**
